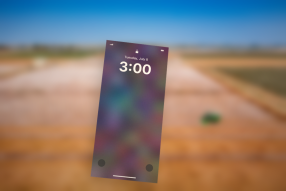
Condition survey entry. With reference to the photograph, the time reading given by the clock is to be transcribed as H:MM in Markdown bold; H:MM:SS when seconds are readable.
**3:00**
